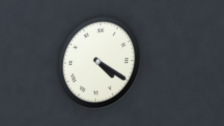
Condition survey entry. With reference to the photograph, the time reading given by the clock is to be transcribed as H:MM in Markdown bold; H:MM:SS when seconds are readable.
**4:20**
